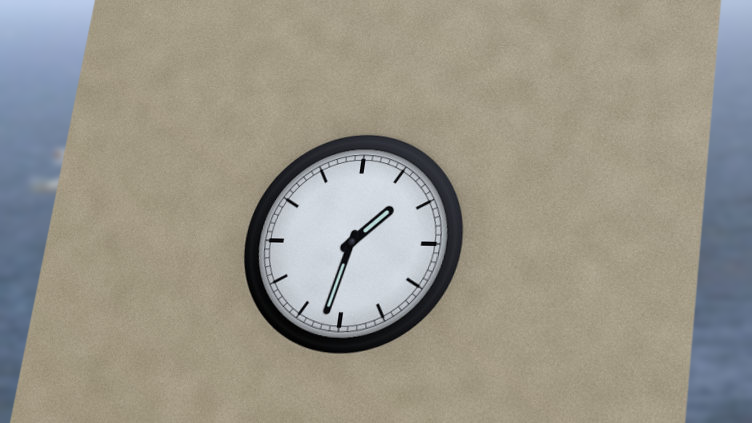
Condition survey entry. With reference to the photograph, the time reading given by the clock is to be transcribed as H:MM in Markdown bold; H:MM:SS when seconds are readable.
**1:32**
